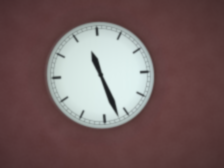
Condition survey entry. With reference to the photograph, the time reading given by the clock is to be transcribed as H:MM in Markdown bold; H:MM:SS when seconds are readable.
**11:27**
